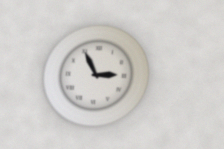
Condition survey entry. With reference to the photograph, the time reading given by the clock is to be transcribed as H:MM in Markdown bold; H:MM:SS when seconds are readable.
**2:55**
